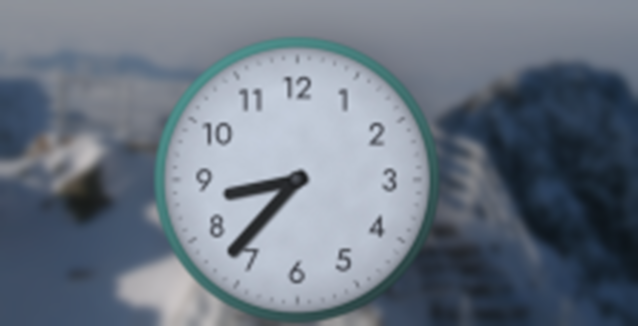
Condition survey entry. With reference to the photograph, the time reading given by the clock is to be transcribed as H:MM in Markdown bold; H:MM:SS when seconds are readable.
**8:37**
